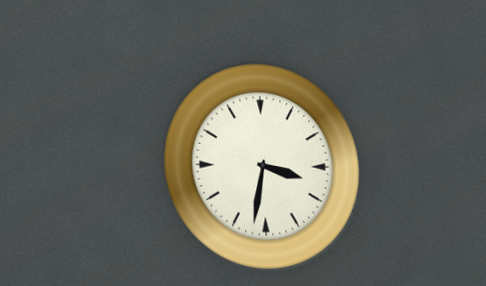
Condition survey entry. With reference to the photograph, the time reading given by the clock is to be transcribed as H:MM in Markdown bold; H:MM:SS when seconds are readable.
**3:32**
